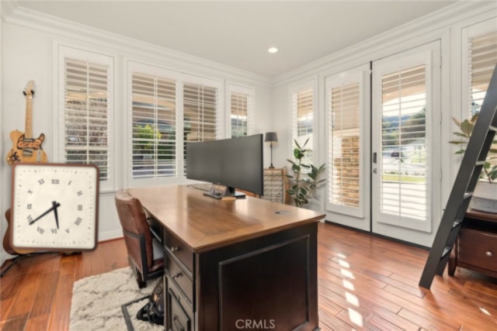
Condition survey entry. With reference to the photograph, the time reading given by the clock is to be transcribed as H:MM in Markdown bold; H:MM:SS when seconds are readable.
**5:39**
